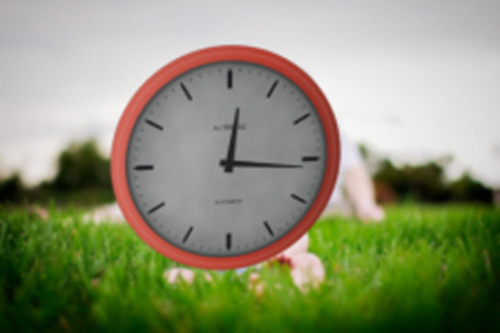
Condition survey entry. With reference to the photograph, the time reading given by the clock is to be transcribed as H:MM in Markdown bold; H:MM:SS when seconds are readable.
**12:16**
